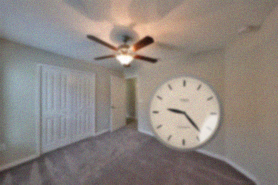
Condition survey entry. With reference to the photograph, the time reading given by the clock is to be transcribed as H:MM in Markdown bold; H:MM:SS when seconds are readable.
**9:23**
